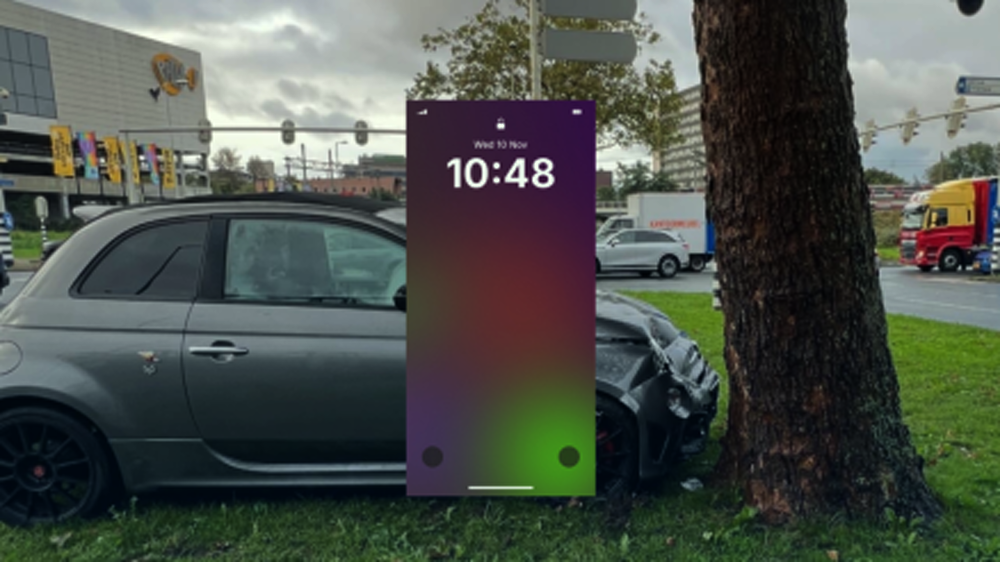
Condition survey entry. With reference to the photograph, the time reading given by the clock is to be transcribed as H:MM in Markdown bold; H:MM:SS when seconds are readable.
**10:48**
